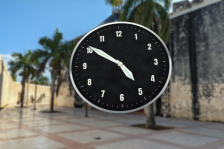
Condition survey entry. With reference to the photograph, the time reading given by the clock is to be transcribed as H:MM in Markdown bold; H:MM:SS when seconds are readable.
**4:51**
